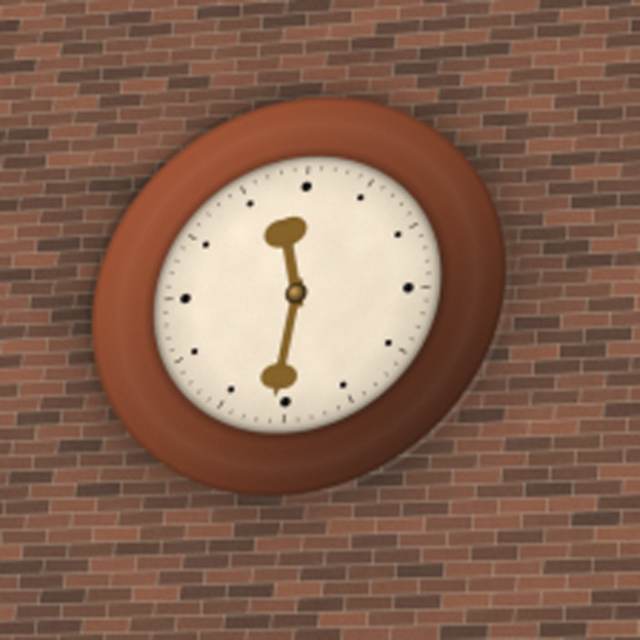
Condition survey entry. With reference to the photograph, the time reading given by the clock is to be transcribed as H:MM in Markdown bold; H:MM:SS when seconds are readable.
**11:31**
